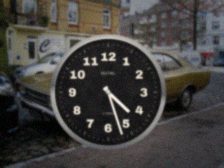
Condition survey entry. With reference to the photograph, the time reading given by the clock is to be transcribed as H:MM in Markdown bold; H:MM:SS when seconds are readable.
**4:27**
